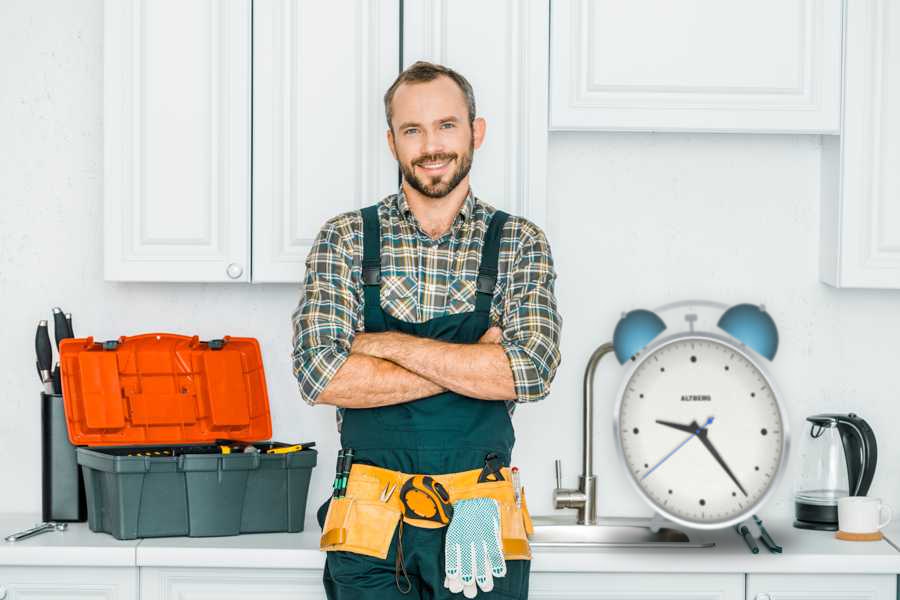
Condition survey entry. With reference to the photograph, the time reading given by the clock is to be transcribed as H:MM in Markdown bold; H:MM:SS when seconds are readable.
**9:23:39**
